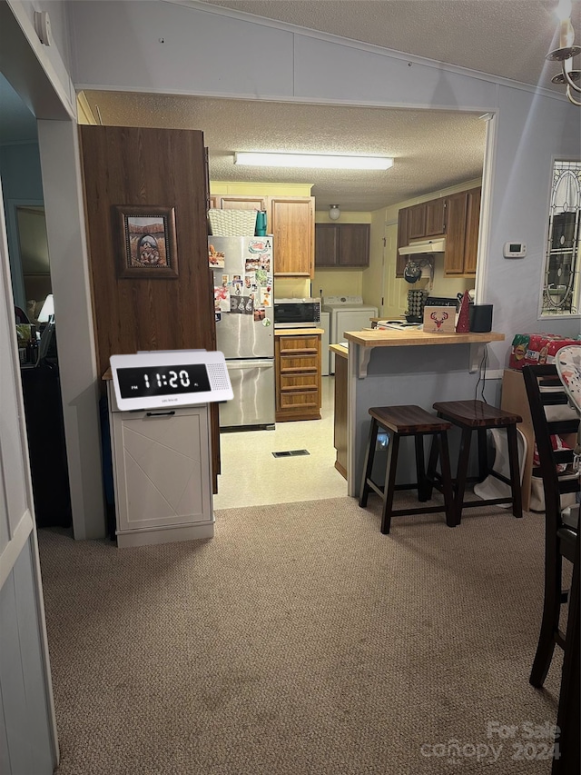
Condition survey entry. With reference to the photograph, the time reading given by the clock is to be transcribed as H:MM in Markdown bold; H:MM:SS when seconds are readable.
**11:20**
